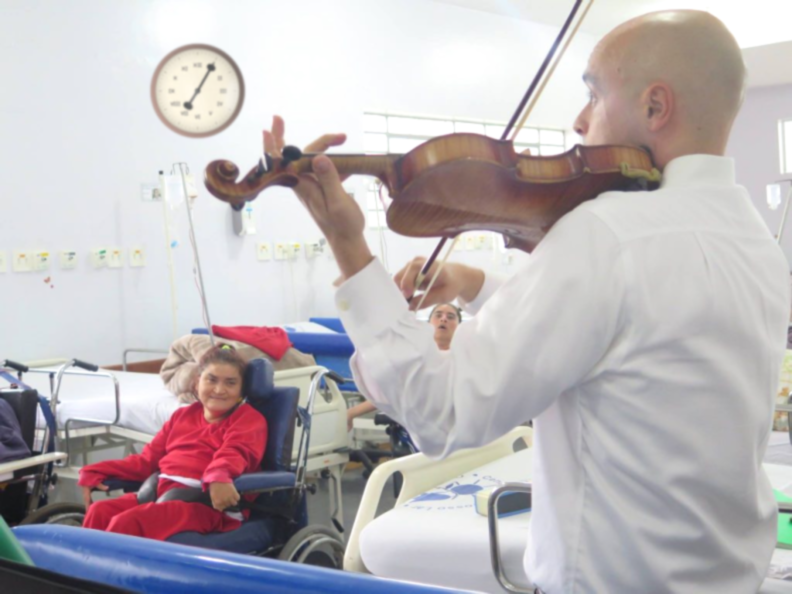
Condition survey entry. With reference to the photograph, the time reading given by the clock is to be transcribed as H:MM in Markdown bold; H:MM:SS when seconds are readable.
**7:05**
